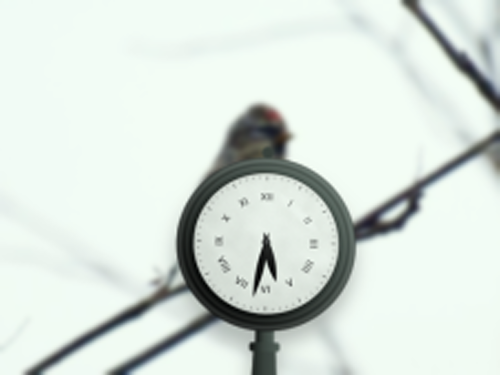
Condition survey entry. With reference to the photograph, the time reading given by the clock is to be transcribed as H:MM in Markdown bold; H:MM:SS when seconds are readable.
**5:32**
